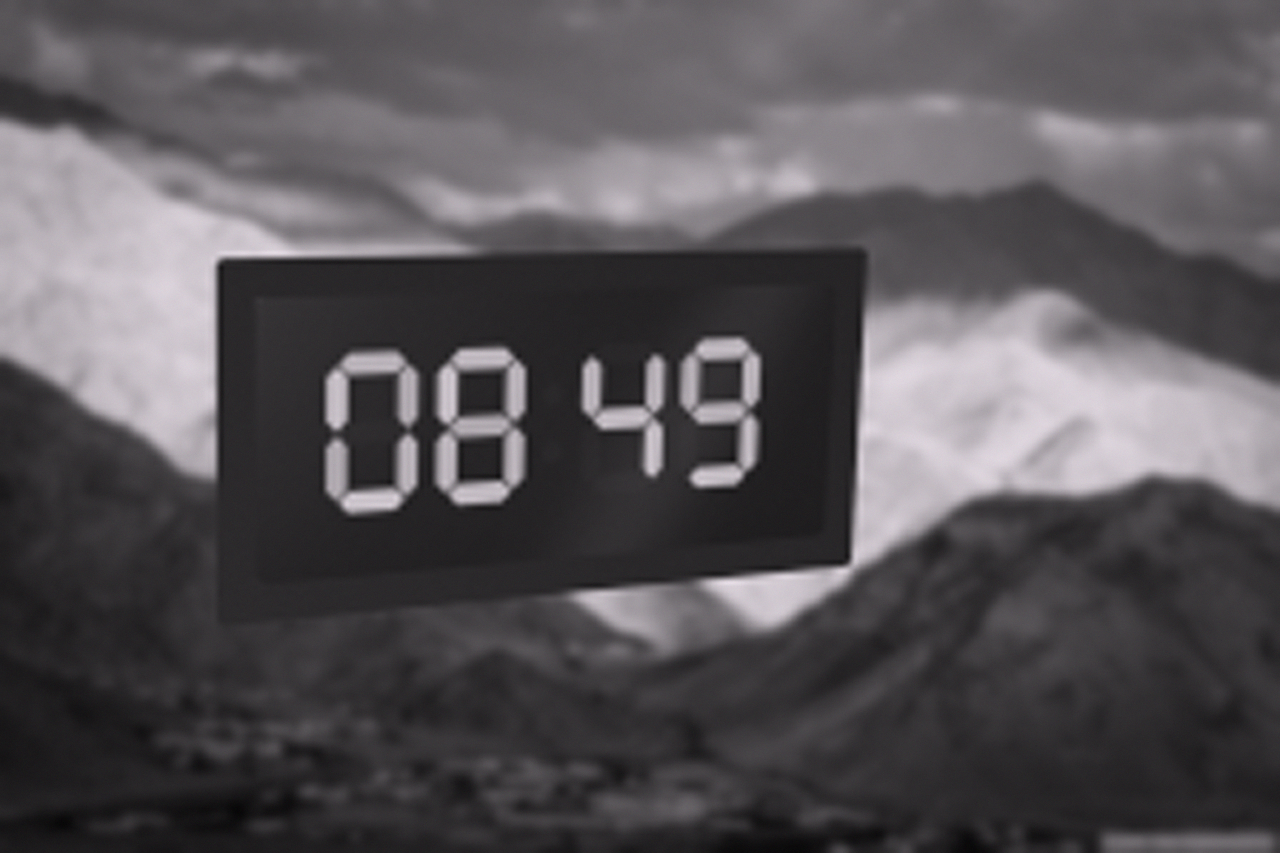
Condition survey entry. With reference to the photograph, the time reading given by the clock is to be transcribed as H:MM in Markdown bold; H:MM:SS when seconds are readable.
**8:49**
